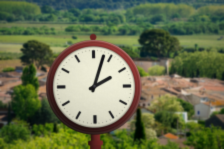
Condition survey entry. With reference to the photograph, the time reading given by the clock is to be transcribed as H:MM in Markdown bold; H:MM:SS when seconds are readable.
**2:03**
